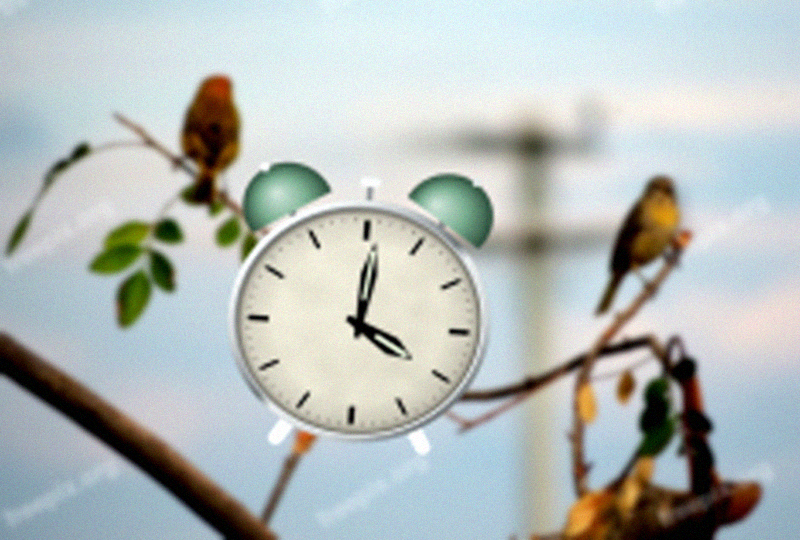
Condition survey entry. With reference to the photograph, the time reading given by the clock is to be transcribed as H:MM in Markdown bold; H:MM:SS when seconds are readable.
**4:01**
